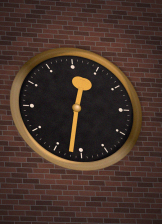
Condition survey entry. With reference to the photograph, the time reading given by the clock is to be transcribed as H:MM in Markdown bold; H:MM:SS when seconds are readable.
**12:32**
